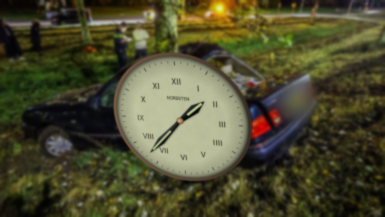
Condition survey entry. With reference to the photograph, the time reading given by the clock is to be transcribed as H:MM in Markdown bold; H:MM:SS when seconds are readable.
**1:37**
